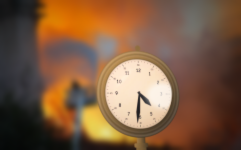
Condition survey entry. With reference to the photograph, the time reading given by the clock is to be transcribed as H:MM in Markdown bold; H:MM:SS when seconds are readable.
**4:31**
